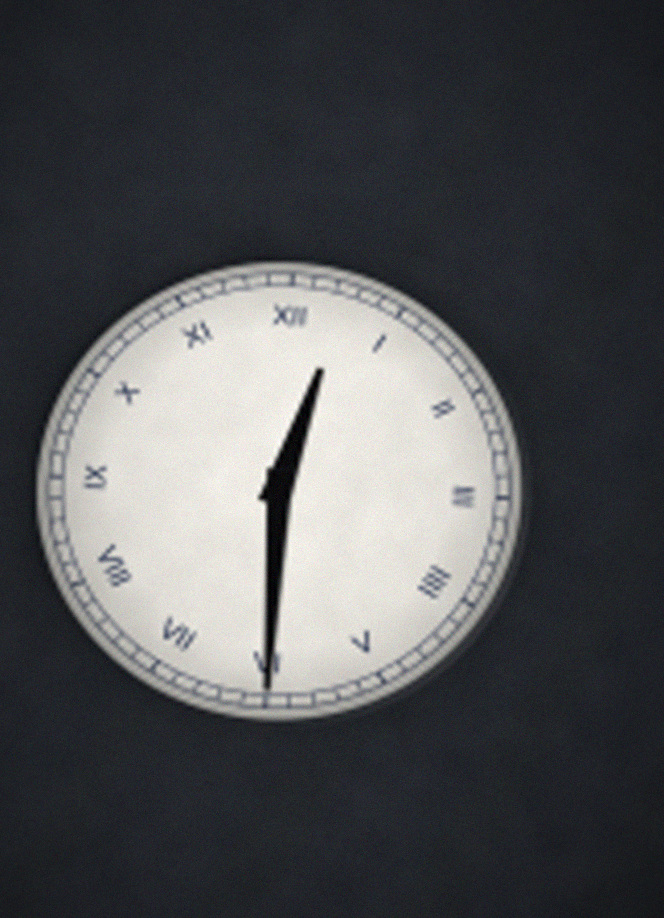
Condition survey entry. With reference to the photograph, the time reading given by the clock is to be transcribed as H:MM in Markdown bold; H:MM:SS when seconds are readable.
**12:30**
